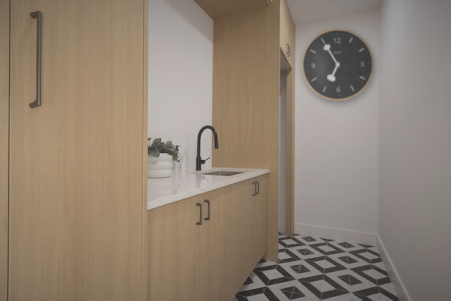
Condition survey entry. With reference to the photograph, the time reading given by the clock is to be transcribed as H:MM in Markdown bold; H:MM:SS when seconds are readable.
**6:55**
